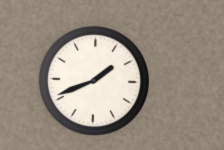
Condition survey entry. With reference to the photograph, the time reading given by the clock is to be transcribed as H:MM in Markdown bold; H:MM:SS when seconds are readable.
**1:41**
